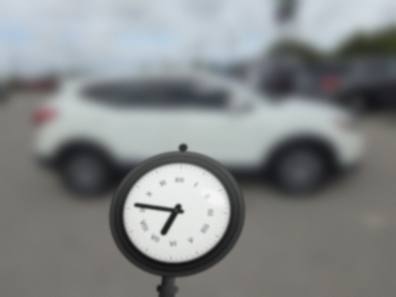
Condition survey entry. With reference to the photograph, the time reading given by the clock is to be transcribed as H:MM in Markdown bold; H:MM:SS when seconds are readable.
**6:46**
